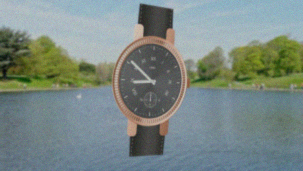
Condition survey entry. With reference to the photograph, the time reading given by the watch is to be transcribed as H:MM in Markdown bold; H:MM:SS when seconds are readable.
**8:51**
